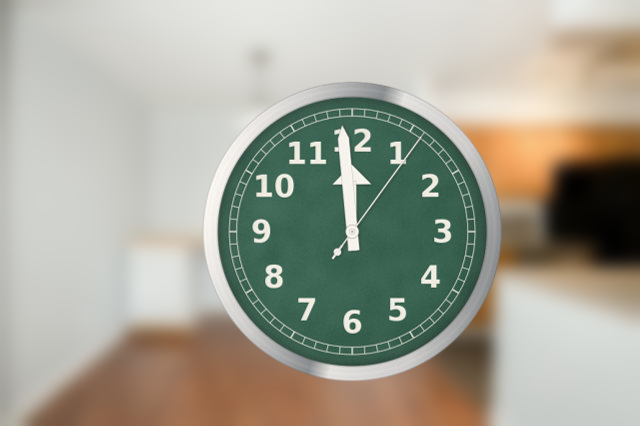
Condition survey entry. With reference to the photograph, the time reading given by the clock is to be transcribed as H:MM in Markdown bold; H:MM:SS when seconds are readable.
**11:59:06**
